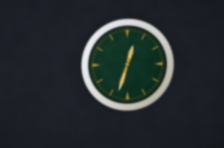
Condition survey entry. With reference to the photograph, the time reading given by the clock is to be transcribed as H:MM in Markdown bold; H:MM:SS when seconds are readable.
**12:33**
